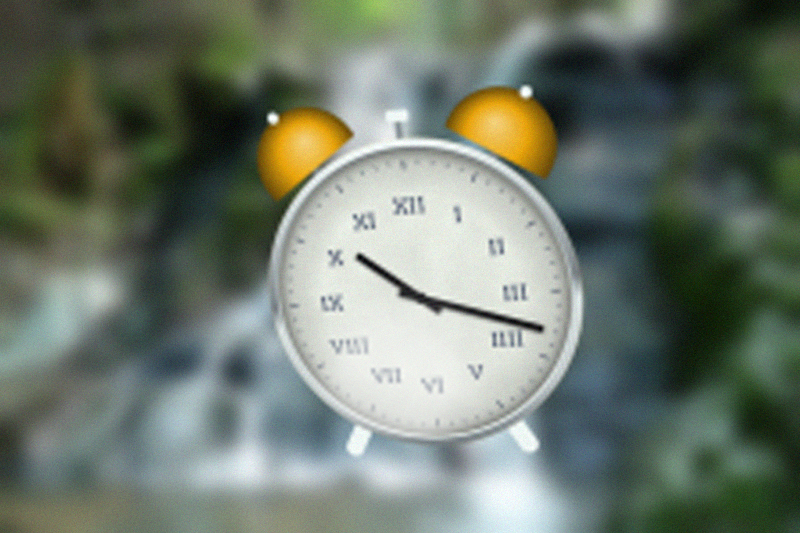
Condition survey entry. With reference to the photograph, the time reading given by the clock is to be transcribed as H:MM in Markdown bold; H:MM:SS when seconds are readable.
**10:18**
